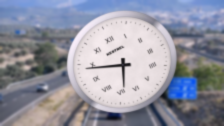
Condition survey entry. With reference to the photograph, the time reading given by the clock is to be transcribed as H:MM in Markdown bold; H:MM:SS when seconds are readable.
**6:49**
